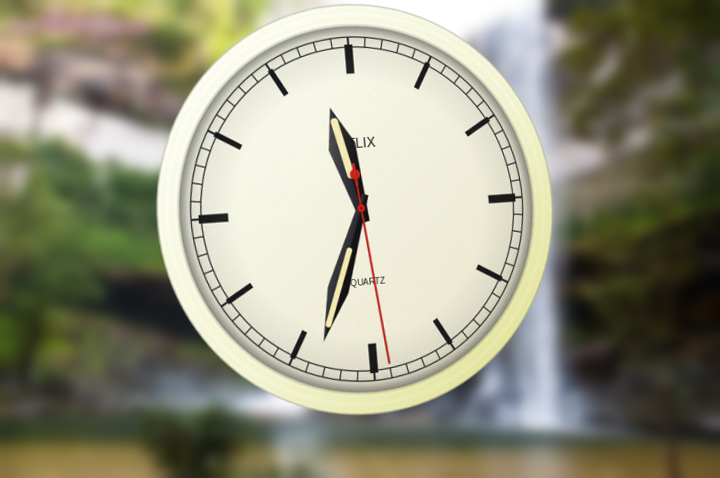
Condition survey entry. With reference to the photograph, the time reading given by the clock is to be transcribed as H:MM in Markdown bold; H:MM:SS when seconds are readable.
**11:33:29**
